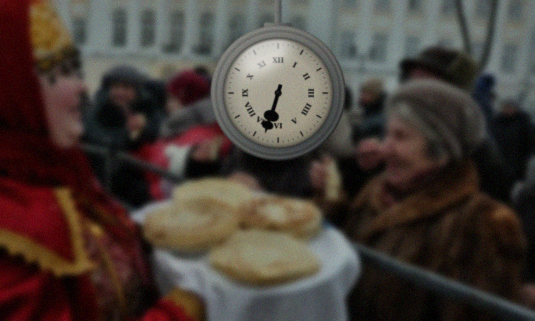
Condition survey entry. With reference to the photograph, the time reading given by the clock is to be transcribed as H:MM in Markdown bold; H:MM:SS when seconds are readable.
**6:33**
